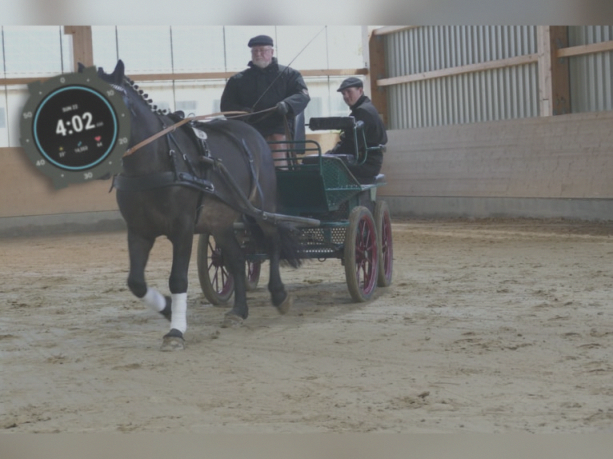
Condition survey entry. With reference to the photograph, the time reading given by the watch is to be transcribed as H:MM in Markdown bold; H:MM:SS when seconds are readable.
**4:02**
